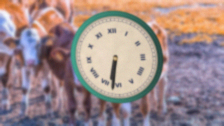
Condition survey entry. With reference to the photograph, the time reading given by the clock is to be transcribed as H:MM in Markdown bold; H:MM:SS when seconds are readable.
**6:32**
